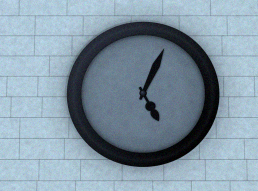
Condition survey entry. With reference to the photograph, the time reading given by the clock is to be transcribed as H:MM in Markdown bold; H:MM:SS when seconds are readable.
**5:04**
